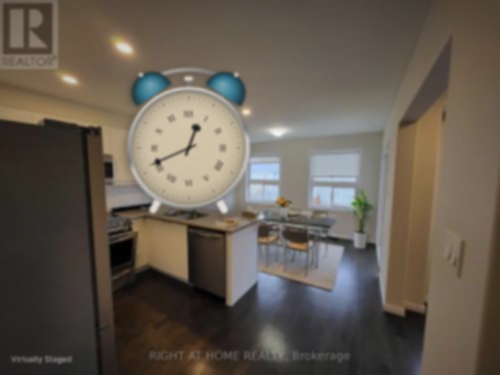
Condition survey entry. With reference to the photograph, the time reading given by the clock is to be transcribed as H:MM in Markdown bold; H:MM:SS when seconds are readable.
**12:41**
